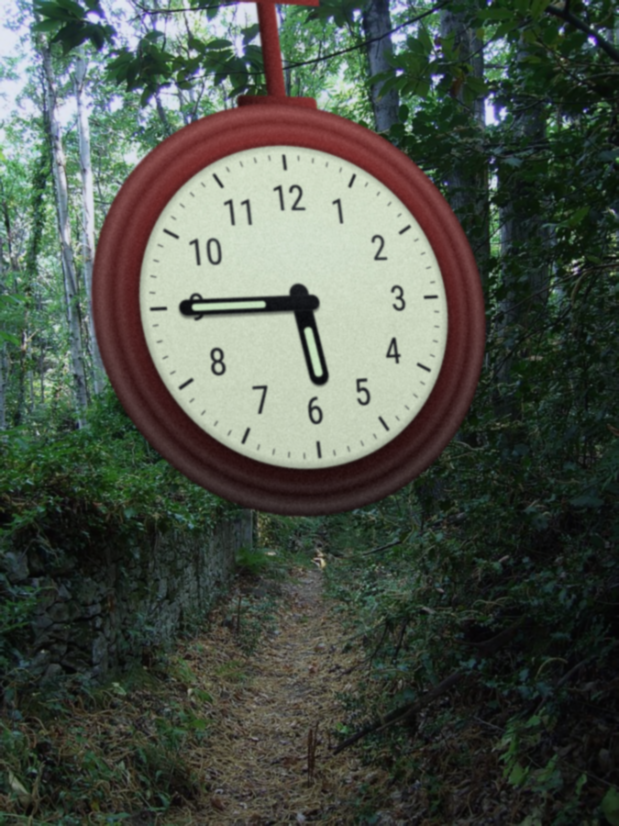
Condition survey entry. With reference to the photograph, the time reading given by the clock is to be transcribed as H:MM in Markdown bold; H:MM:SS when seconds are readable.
**5:45**
